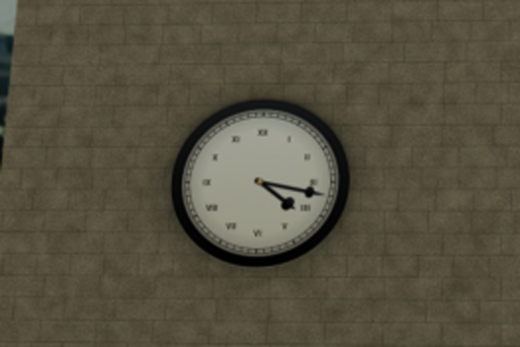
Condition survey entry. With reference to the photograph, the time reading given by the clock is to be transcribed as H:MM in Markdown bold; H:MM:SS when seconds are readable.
**4:17**
